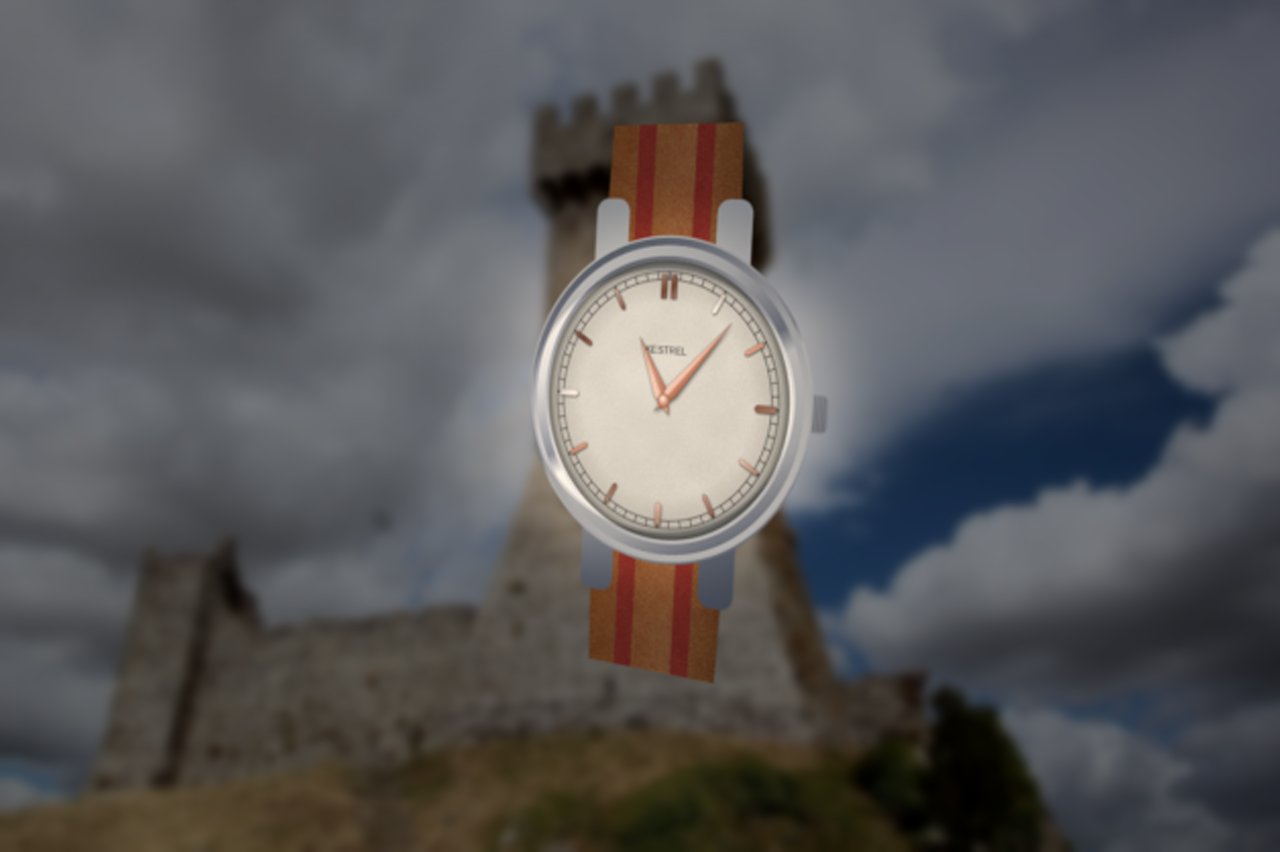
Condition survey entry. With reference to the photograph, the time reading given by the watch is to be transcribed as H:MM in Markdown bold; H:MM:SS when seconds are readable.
**11:07**
